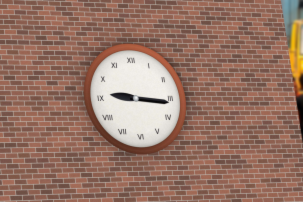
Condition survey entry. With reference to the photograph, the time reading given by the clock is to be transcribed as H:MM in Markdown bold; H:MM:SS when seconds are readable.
**9:16**
